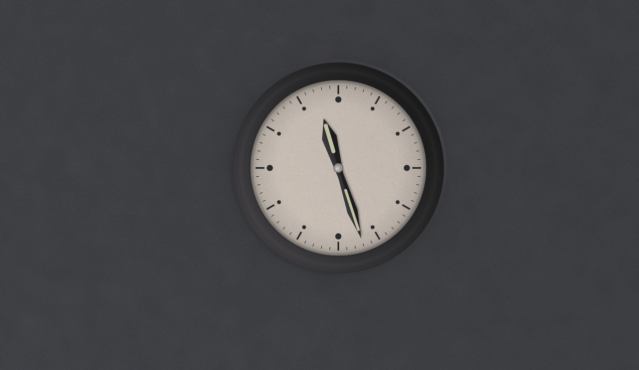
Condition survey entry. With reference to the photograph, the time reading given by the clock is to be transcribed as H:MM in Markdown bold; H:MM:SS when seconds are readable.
**11:27**
